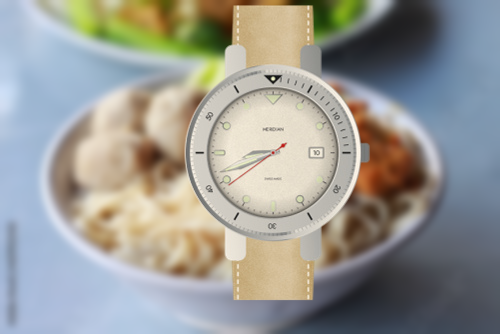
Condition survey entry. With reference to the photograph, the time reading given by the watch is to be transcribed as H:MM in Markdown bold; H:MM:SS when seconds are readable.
**8:41:39**
